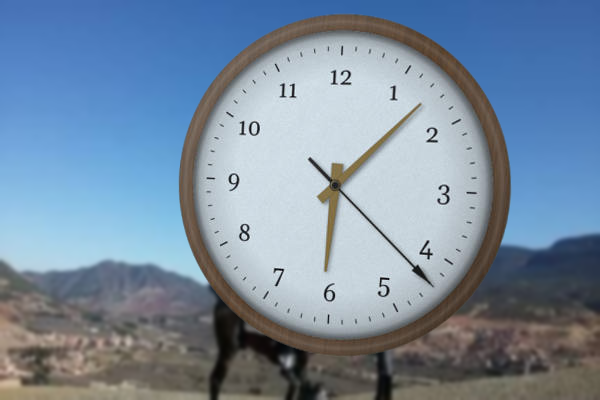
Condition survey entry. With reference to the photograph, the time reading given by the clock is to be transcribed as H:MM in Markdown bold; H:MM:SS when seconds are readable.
**6:07:22**
